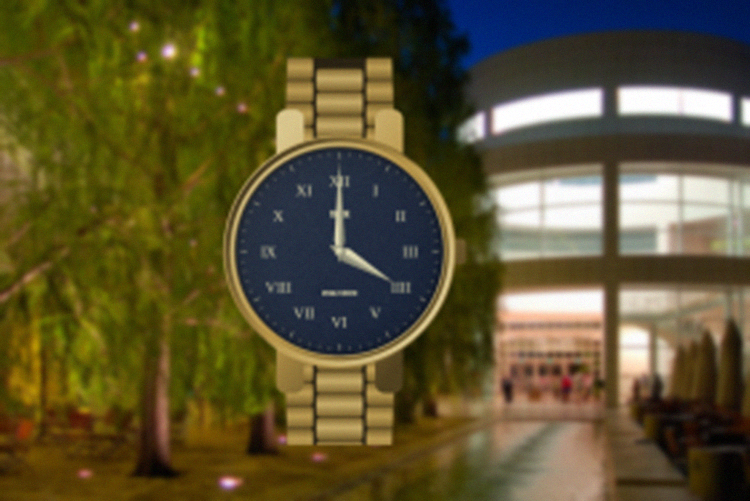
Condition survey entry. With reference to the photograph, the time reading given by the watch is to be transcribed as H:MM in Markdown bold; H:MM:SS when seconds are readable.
**4:00**
